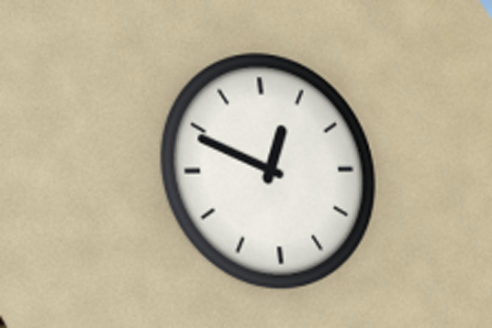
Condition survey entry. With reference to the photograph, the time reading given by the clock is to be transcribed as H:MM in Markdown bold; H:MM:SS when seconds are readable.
**12:49**
